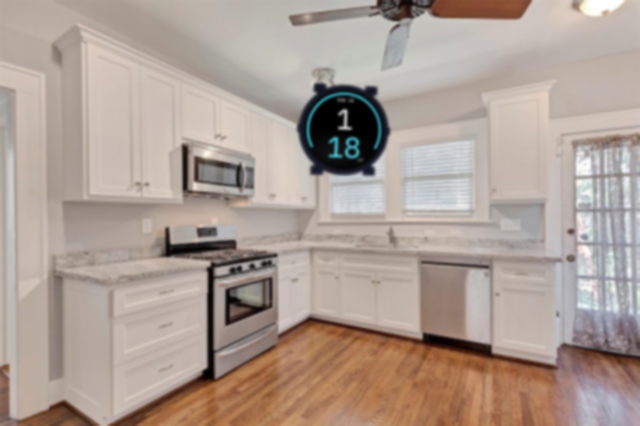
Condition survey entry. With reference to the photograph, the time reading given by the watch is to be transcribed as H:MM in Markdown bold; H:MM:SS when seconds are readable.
**1:18**
